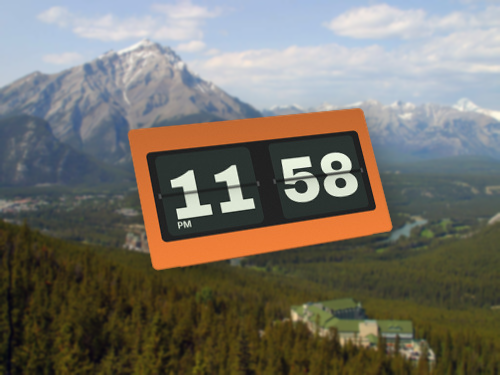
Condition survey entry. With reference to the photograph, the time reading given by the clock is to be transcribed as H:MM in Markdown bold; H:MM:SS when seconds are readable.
**11:58**
